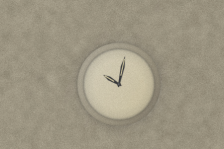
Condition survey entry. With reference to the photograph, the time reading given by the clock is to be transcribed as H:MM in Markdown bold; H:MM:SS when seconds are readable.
**10:02**
